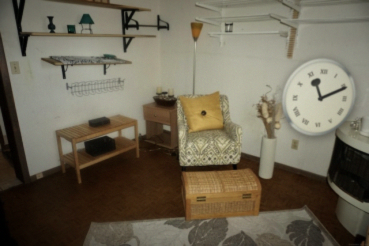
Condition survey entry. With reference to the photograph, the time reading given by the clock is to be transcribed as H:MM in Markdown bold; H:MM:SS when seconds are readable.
**11:11**
